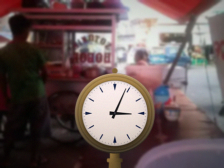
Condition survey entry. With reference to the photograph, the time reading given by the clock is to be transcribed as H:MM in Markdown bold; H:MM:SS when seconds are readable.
**3:04**
